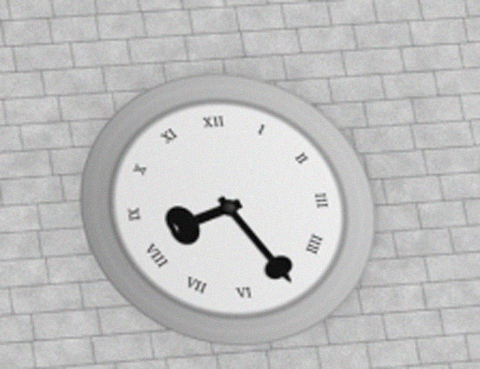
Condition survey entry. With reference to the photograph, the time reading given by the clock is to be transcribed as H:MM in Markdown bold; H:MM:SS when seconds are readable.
**8:25**
